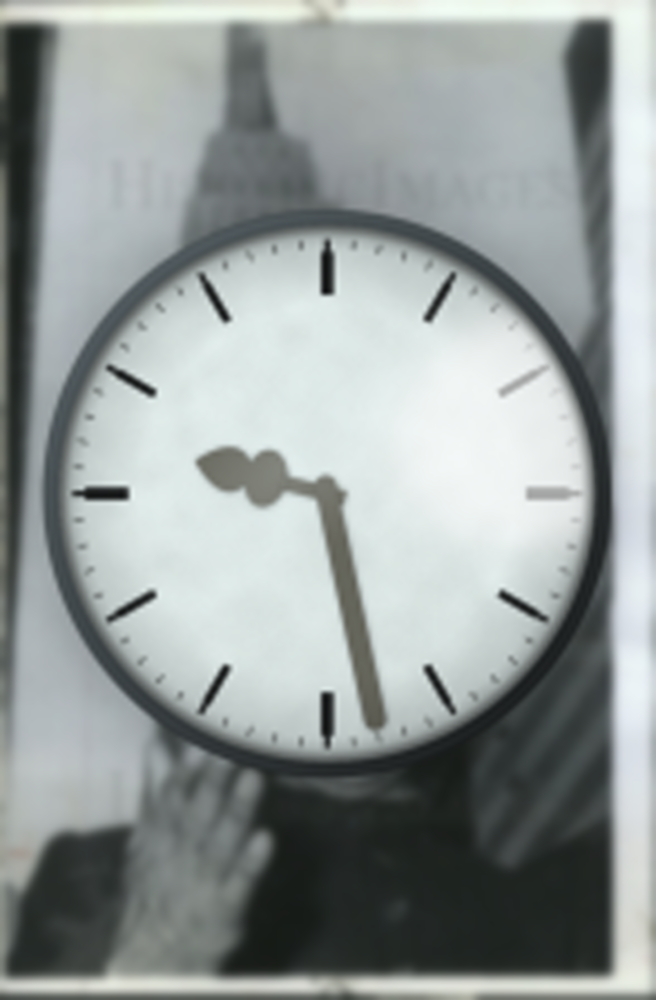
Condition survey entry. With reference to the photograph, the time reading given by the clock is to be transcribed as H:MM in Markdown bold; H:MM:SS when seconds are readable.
**9:28**
